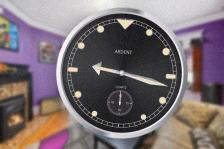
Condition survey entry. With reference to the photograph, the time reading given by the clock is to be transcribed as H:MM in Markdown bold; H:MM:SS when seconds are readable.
**9:17**
